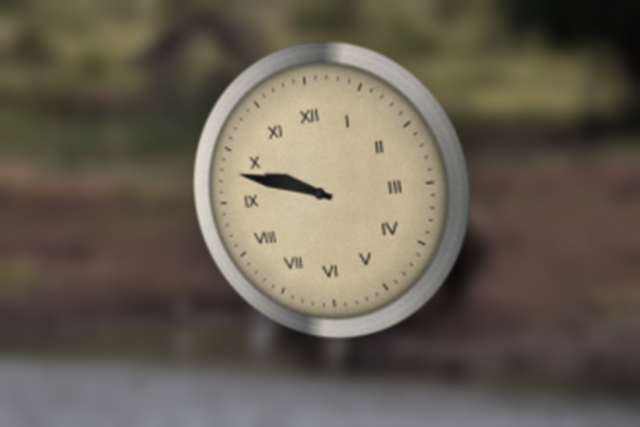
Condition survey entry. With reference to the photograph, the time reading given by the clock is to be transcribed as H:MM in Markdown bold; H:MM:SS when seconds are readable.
**9:48**
